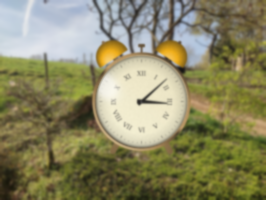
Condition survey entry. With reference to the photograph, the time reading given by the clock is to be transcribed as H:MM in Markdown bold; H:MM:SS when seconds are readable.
**3:08**
